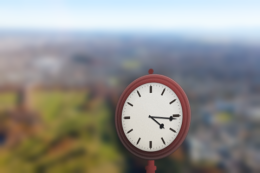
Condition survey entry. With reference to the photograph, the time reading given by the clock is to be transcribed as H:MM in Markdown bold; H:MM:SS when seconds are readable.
**4:16**
